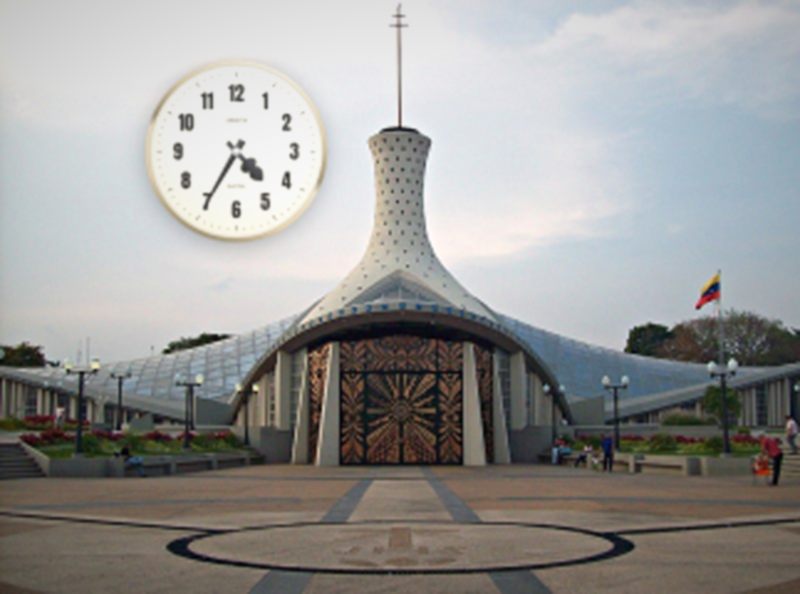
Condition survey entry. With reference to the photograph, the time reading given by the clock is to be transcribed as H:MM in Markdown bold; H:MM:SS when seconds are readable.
**4:35**
